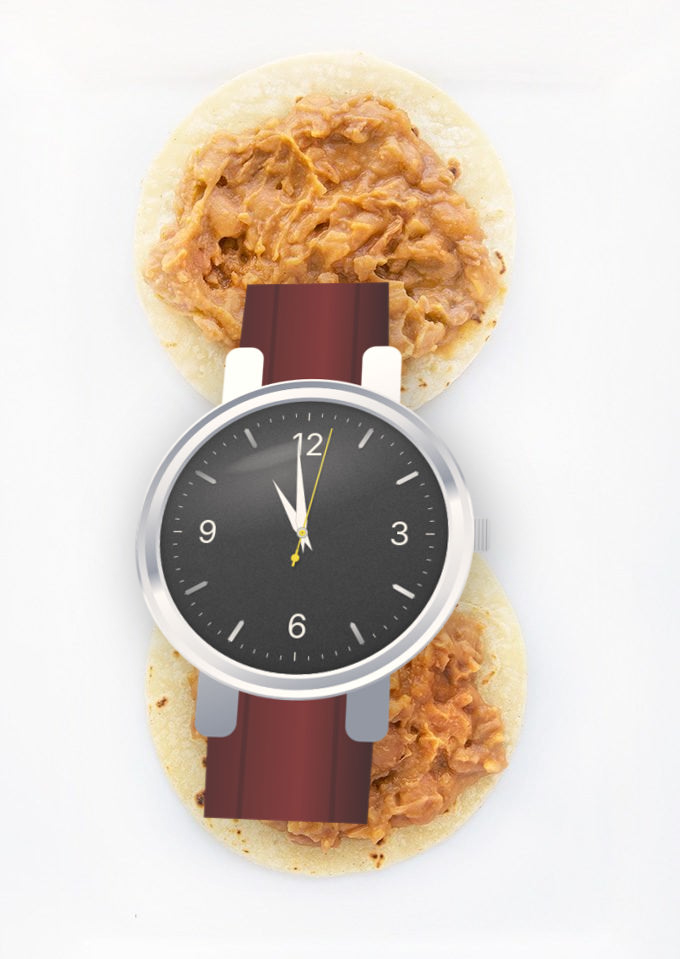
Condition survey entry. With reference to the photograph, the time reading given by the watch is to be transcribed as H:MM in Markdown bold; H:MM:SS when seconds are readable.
**10:59:02**
